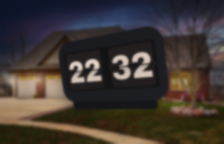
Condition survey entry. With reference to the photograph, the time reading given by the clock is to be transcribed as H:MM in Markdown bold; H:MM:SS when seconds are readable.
**22:32**
